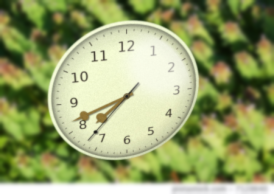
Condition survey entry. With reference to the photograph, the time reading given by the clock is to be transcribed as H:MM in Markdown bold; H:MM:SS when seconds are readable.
**7:41:37**
